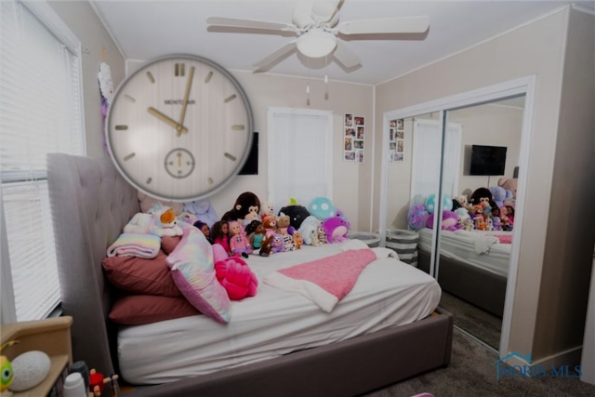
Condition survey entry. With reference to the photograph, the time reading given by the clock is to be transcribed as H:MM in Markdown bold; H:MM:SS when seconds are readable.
**10:02**
